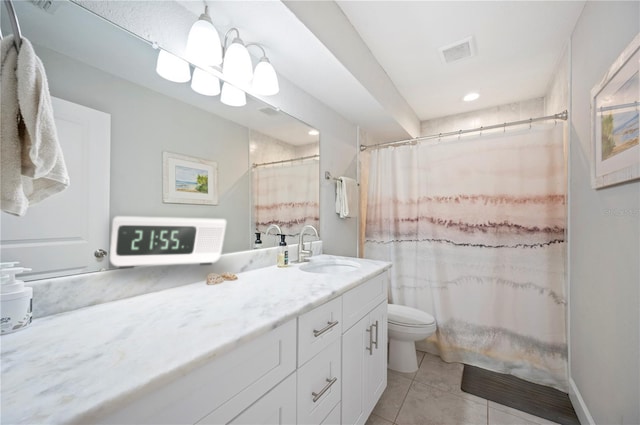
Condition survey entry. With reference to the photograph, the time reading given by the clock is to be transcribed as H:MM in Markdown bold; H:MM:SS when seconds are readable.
**21:55**
